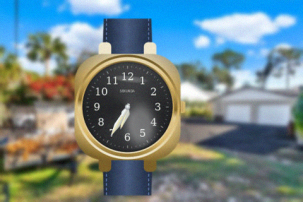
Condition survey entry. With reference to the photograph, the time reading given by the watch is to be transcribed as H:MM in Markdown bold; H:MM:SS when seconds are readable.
**6:35**
